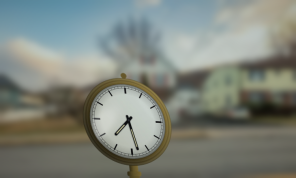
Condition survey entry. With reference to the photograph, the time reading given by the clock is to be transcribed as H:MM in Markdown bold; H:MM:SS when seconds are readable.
**7:28**
